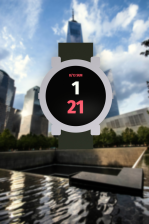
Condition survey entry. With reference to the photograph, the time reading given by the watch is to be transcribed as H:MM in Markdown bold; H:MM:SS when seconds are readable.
**1:21**
